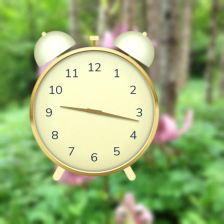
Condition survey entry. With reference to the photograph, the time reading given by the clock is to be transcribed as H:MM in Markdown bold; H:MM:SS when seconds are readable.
**9:17**
